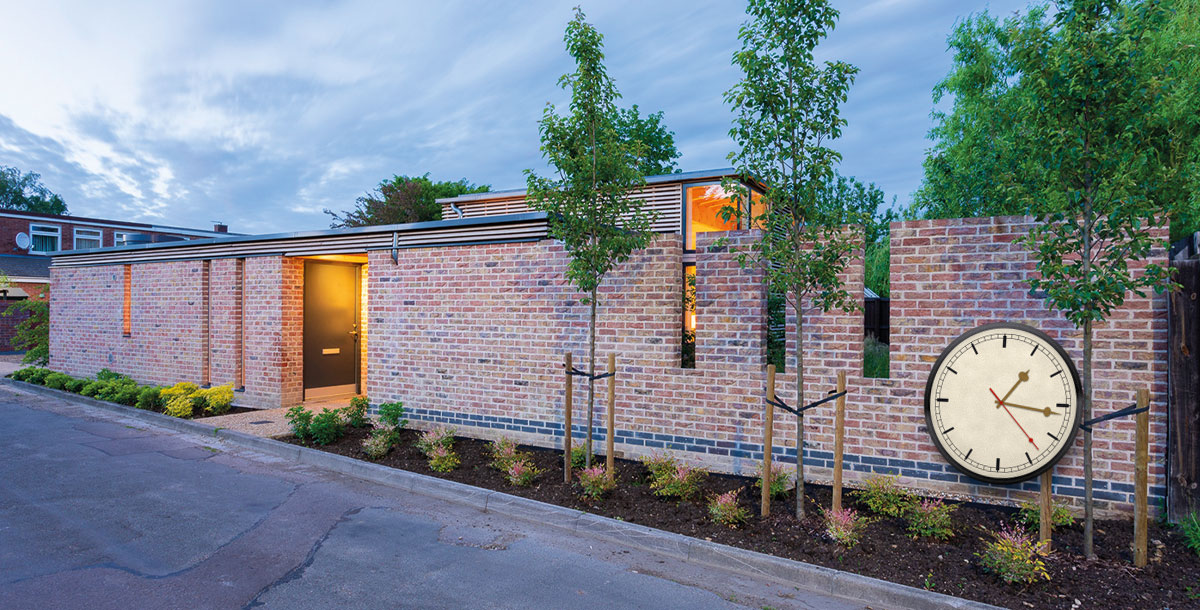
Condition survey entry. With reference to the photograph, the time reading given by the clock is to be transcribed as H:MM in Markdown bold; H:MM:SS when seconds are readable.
**1:16:23**
